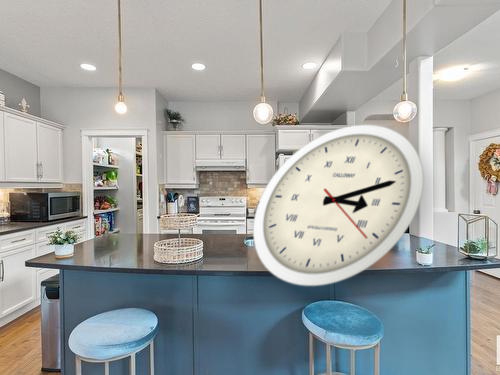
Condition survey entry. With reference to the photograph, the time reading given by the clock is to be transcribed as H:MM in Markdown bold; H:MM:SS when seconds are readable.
**3:11:21**
